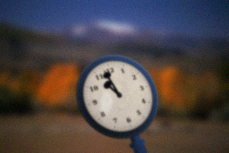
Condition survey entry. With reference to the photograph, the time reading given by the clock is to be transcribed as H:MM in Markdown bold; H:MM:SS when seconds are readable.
**10:58**
